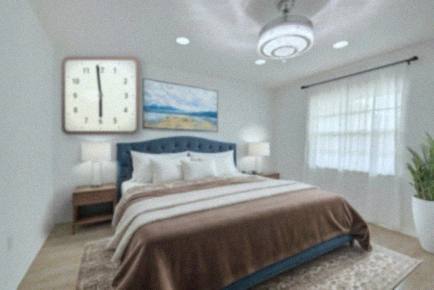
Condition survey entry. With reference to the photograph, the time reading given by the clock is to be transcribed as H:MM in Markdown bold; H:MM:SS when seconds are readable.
**5:59**
